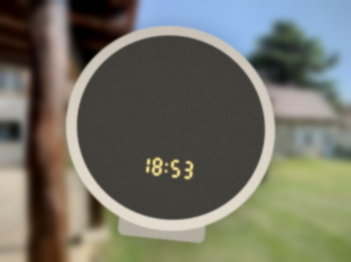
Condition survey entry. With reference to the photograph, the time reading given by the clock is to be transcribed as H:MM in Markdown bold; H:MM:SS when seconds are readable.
**18:53**
